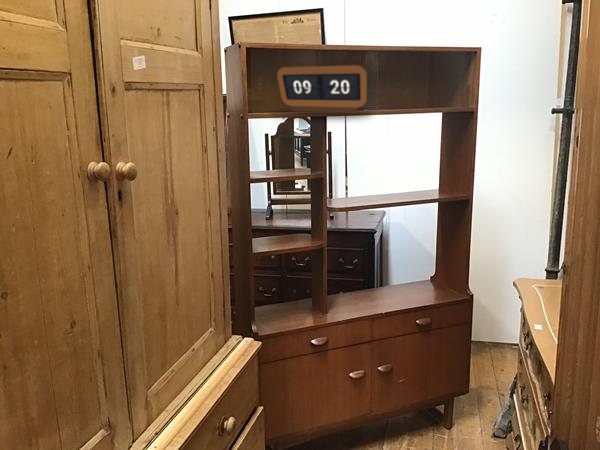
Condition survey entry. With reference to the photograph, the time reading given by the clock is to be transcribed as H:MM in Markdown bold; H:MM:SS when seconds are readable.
**9:20**
